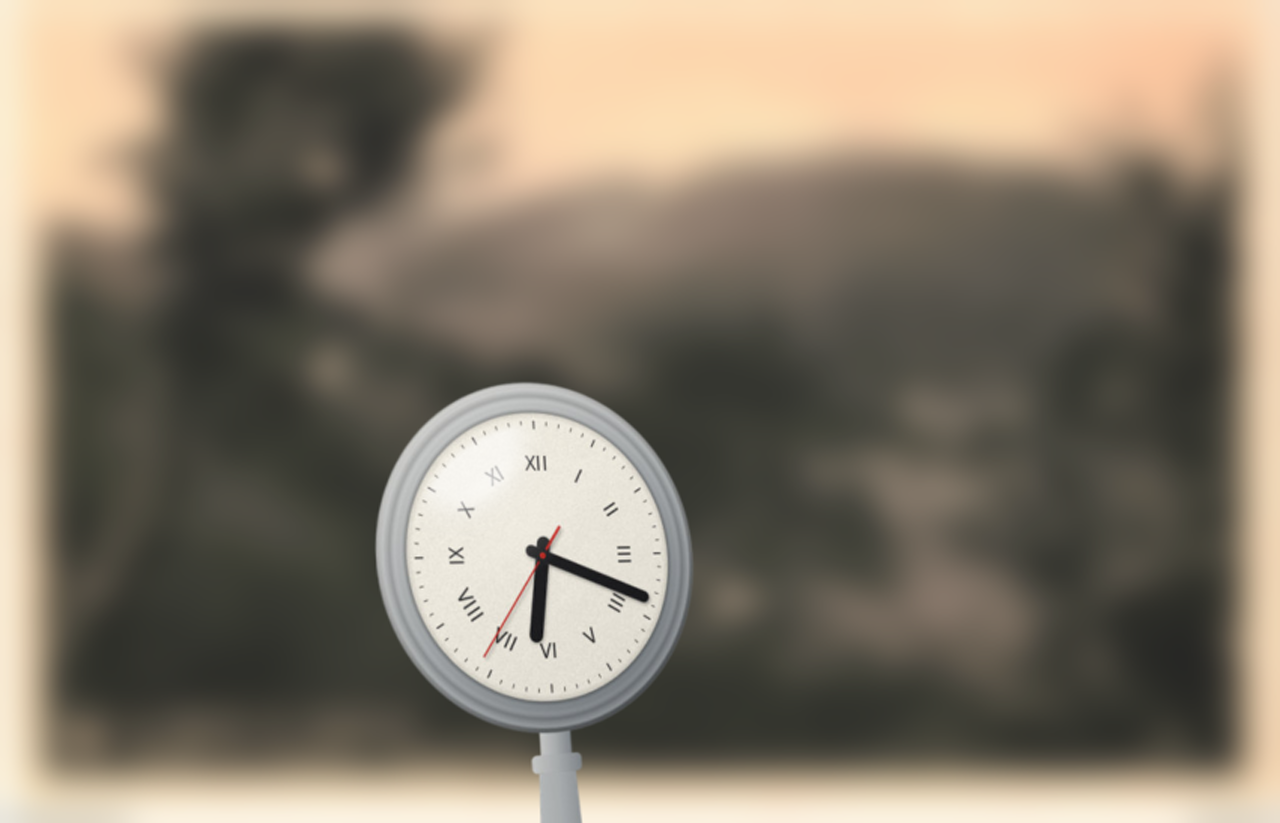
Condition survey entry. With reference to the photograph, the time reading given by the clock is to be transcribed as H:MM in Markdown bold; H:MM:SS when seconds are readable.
**6:18:36**
